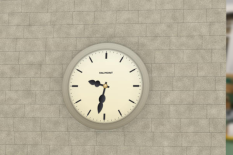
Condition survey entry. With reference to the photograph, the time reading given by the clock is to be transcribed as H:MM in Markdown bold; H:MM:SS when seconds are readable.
**9:32**
